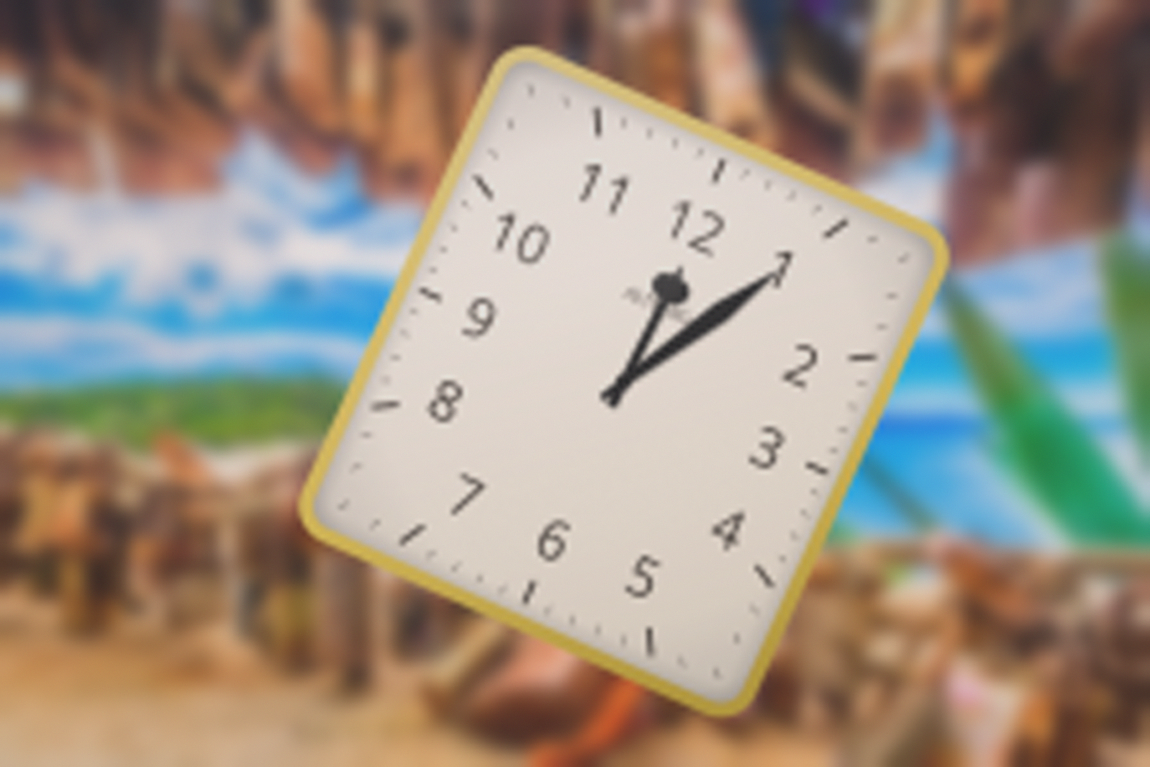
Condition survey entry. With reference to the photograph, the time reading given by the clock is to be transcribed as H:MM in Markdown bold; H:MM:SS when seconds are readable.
**12:05**
